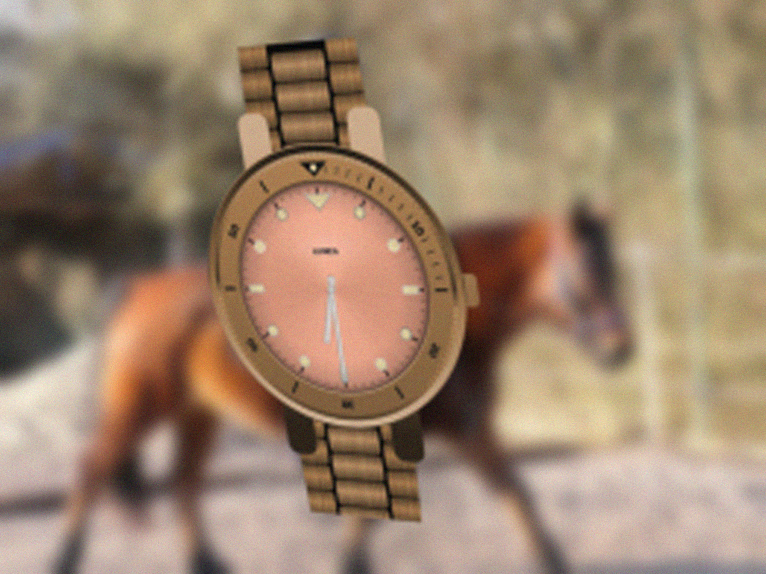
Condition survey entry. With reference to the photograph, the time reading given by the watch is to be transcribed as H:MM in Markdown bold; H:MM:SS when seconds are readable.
**6:30**
